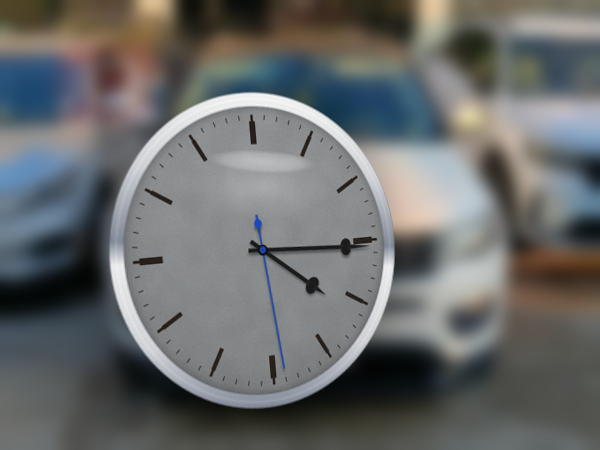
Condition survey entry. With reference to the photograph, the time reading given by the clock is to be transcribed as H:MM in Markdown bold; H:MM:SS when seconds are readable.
**4:15:29**
